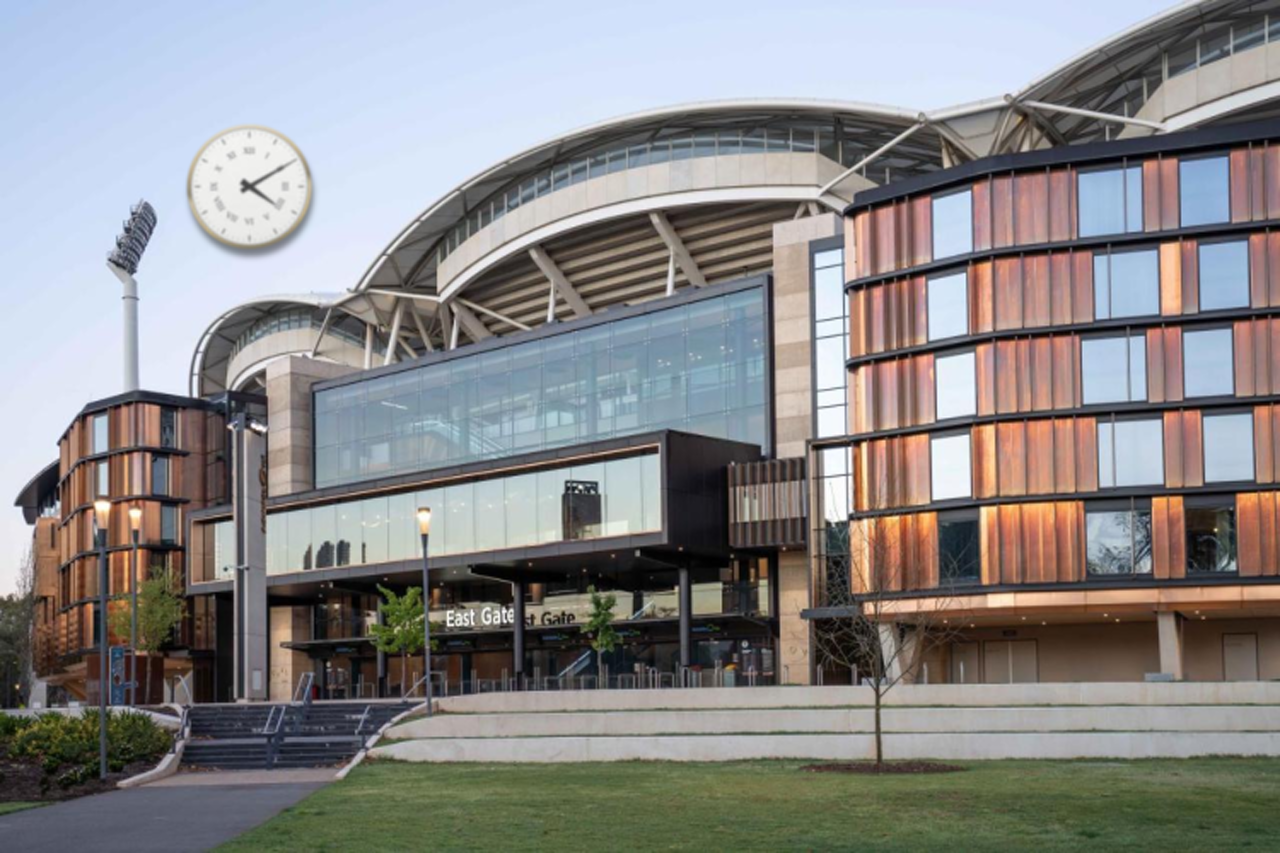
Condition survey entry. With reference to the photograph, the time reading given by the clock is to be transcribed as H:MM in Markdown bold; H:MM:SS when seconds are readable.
**4:10**
